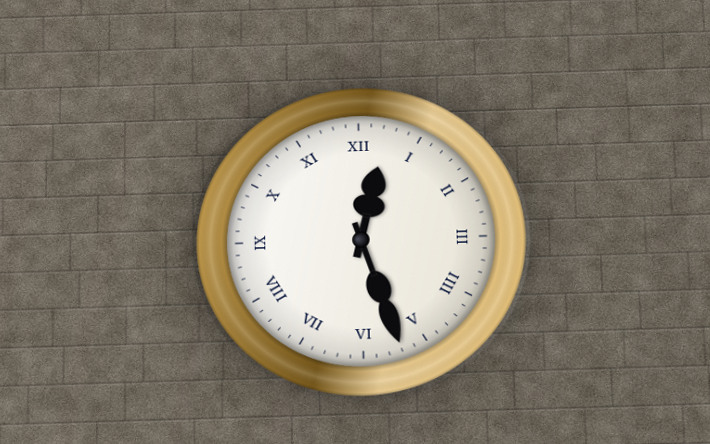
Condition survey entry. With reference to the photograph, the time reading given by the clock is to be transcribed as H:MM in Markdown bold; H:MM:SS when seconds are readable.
**12:27**
